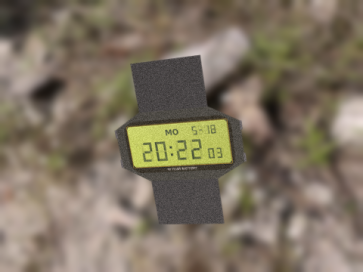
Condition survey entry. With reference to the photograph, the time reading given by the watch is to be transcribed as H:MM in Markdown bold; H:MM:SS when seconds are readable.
**20:22:03**
